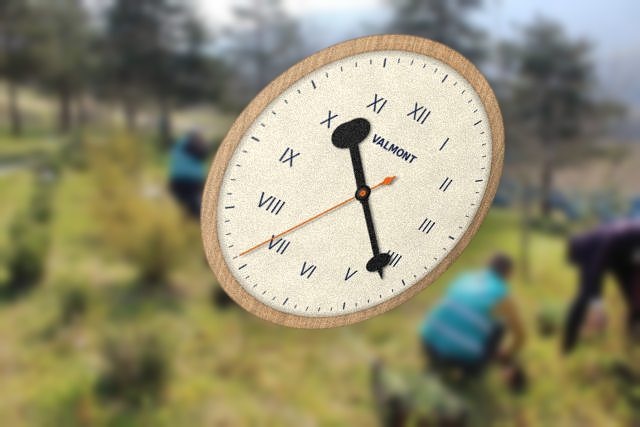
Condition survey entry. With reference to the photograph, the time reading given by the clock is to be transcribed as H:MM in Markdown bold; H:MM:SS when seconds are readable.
**10:21:36**
